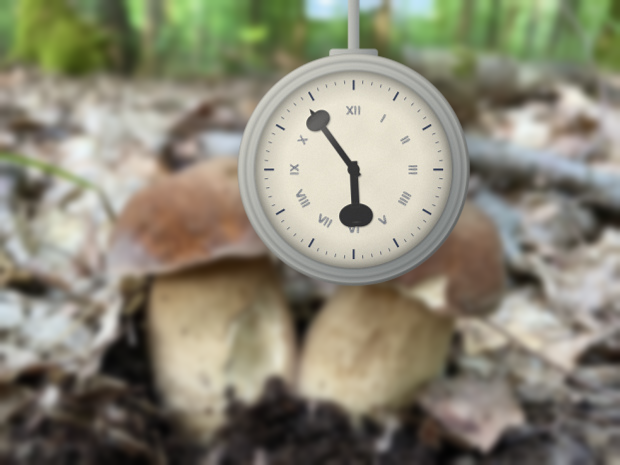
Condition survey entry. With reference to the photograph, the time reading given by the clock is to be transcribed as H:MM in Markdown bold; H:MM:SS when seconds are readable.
**5:54**
